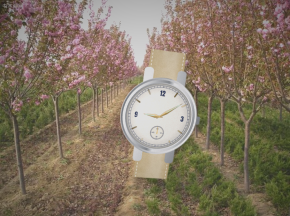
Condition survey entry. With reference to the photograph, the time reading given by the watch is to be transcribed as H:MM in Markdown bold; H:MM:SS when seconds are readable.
**9:09**
